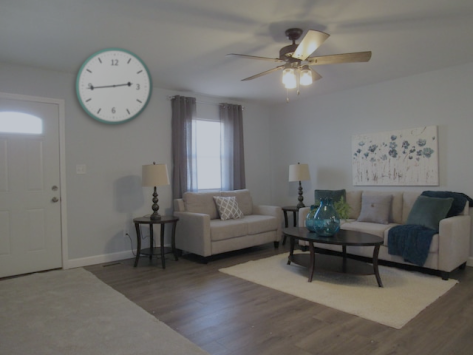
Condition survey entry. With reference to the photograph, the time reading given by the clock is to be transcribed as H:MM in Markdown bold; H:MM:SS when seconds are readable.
**2:44**
